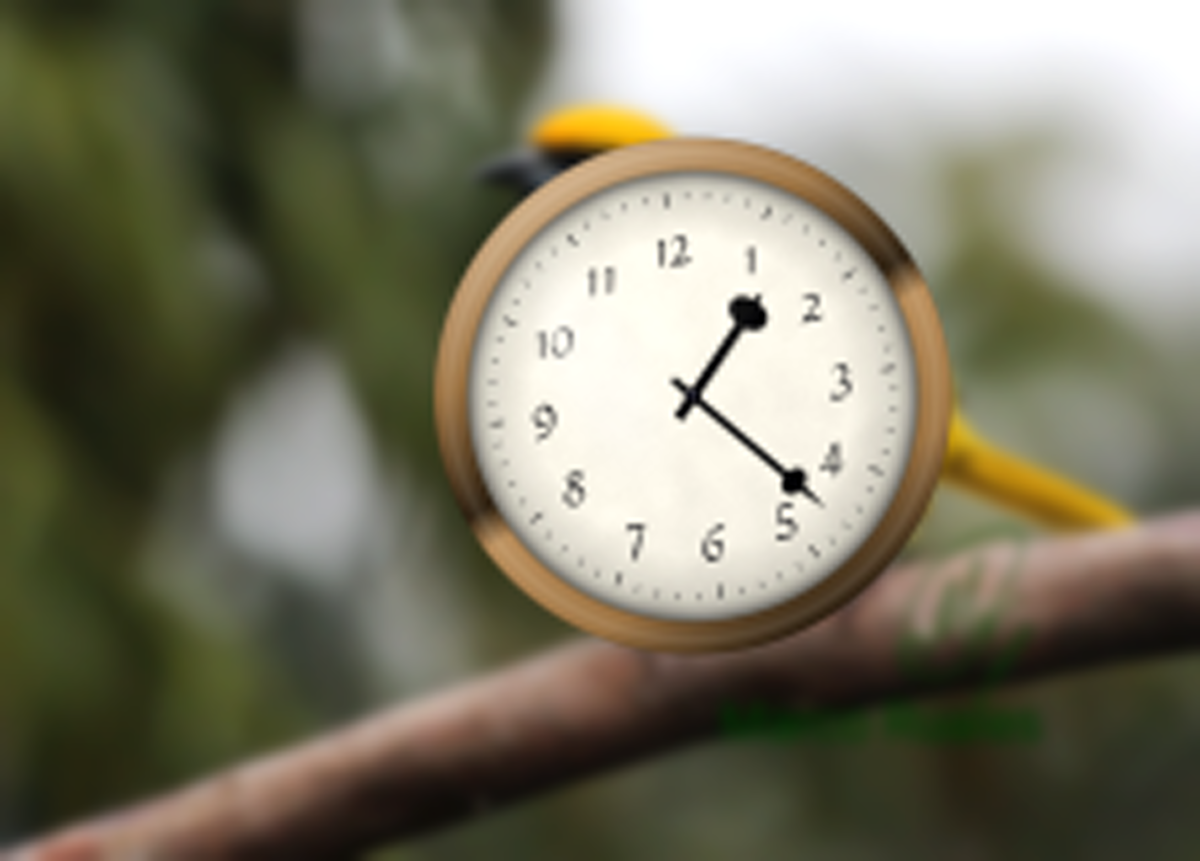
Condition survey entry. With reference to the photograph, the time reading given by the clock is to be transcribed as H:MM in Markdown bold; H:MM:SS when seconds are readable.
**1:23**
